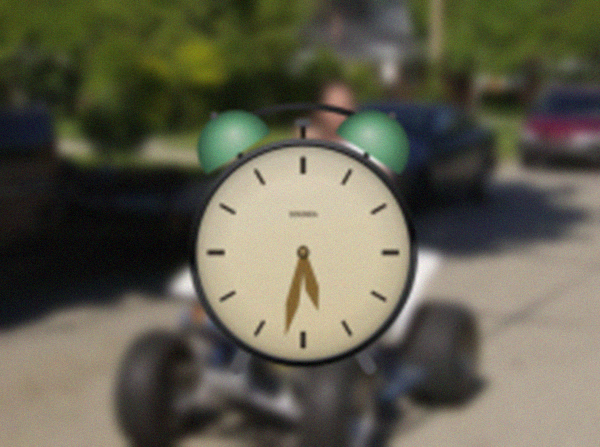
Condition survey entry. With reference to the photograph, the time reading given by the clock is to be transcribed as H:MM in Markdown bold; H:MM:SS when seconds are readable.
**5:32**
